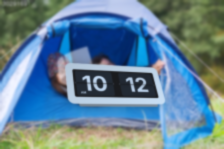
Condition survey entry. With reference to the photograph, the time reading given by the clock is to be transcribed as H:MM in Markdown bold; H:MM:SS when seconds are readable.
**10:12**
